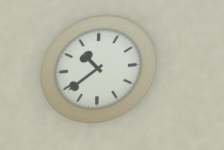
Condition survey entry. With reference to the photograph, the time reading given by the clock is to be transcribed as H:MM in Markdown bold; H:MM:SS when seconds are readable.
**10:39**
